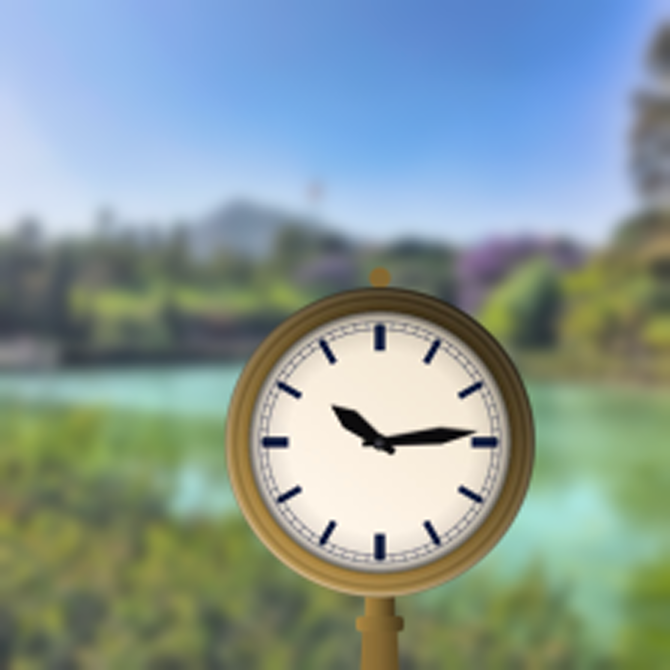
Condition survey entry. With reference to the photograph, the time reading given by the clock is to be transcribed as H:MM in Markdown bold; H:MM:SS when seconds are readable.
**10:14**
